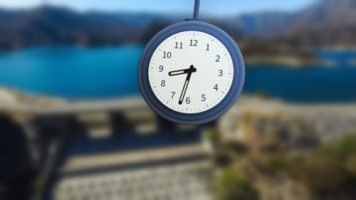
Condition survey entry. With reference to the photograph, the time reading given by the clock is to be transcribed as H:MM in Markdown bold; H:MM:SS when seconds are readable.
**8:32**
